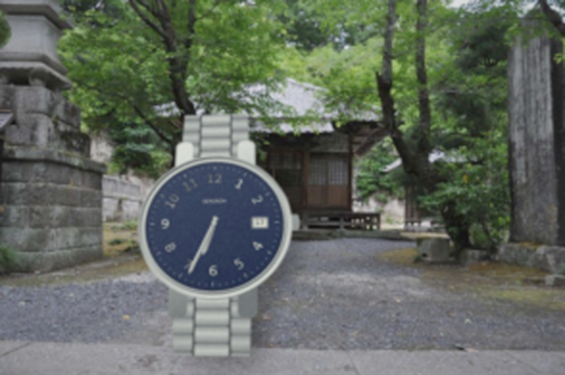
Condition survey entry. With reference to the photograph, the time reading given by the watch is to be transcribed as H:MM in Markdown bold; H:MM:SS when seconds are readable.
**6:34**
